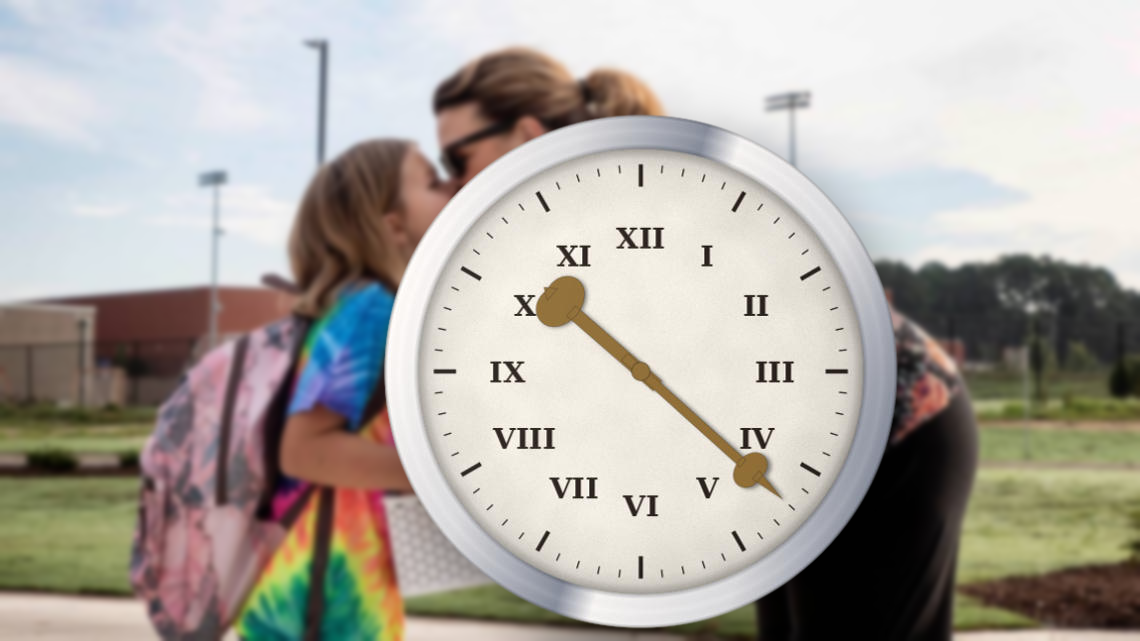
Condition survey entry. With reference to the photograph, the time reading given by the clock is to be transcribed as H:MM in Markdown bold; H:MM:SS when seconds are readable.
**10:22**
